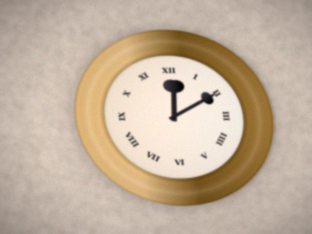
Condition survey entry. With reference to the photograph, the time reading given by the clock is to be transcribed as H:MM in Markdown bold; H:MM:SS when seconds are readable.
**12:10**
